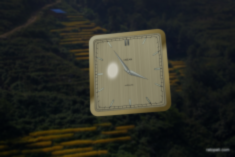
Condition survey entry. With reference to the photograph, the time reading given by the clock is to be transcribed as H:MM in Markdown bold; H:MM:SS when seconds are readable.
**3:55**
